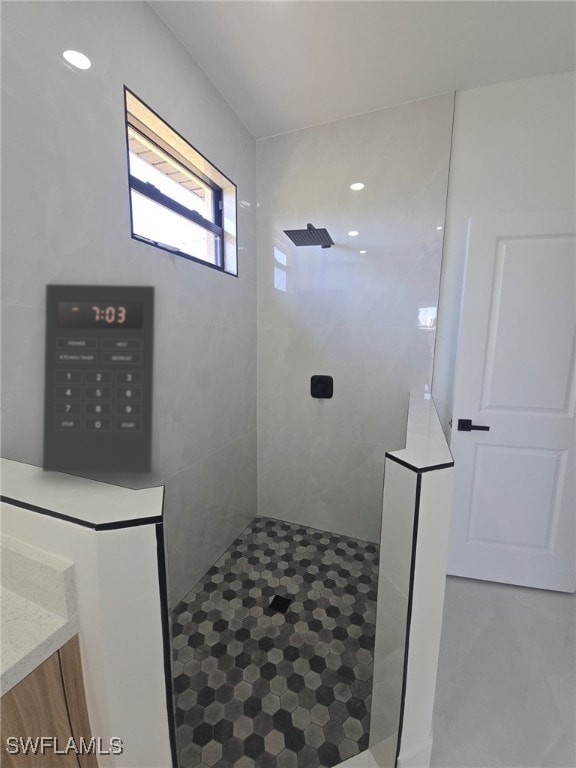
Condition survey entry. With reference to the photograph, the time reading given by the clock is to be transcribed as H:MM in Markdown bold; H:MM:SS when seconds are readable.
**7:03**
